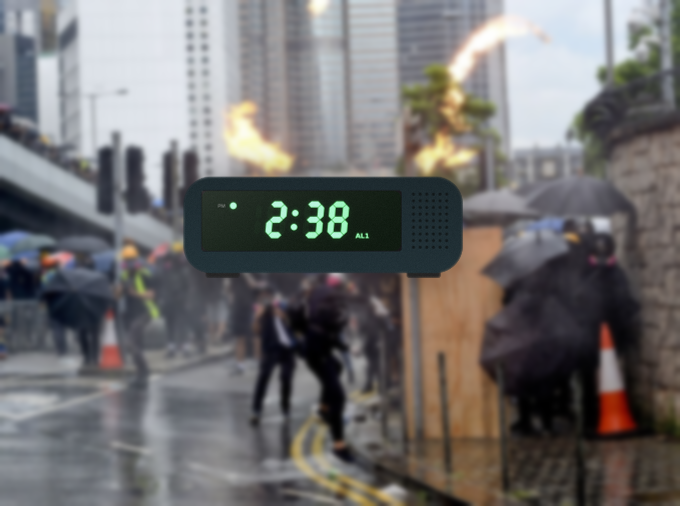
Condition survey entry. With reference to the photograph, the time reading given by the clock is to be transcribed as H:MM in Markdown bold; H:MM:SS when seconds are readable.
**2:38**
